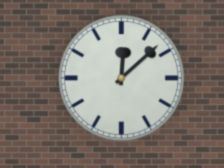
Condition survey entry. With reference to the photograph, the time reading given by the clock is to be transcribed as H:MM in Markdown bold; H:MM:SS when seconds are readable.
**12:08**
